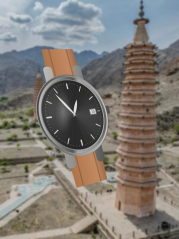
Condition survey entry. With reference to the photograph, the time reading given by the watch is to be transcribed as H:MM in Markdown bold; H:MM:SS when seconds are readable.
**12:54**
